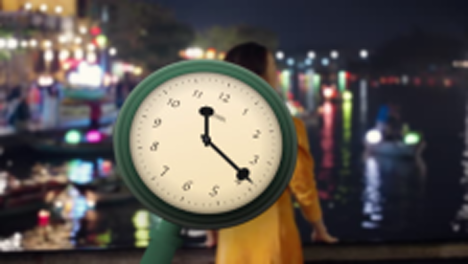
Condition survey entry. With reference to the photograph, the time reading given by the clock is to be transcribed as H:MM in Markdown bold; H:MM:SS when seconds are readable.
**11:19**
